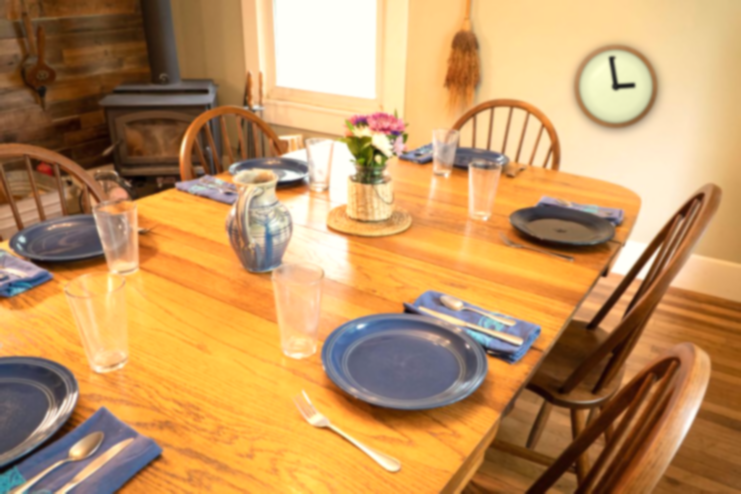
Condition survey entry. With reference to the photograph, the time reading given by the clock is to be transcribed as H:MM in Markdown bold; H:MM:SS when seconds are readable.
**2:59**
